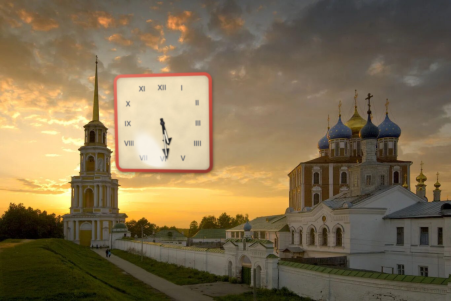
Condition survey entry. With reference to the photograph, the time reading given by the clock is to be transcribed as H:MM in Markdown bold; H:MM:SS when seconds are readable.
**5:29**
